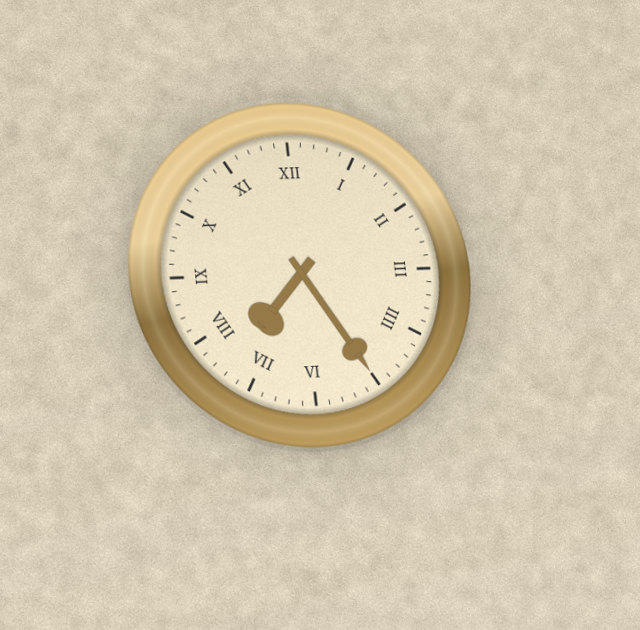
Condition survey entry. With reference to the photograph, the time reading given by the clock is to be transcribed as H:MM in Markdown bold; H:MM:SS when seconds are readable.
**7:25**
